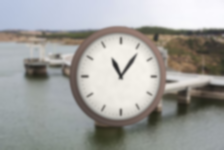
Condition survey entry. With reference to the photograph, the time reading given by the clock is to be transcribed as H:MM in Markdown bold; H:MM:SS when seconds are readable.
**11:06**
